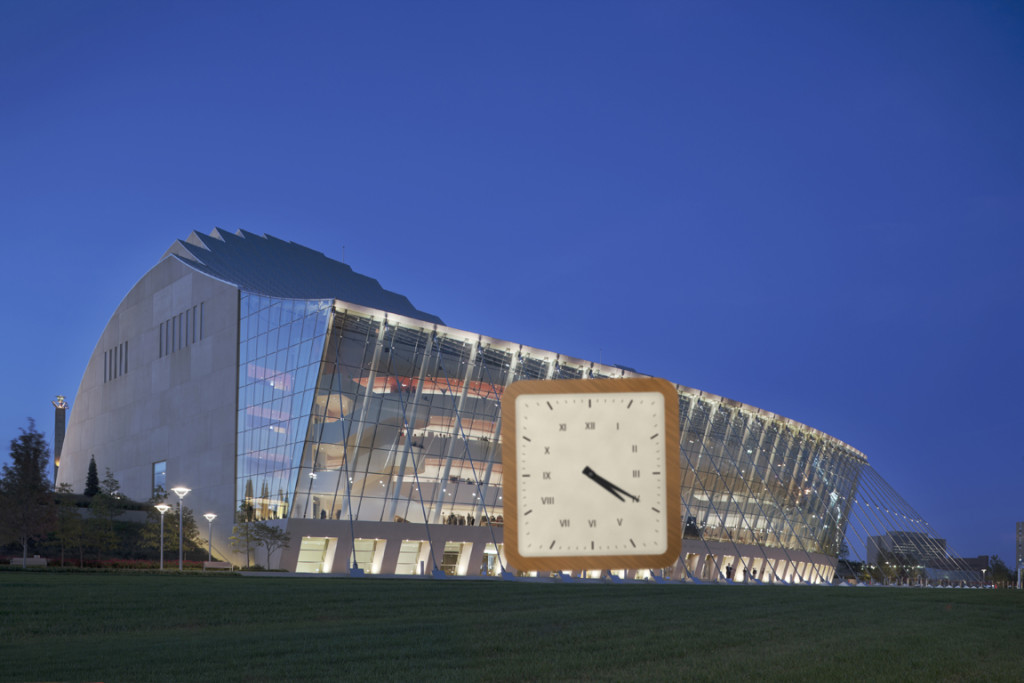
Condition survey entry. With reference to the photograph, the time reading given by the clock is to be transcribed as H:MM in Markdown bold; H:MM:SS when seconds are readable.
**4:20**
